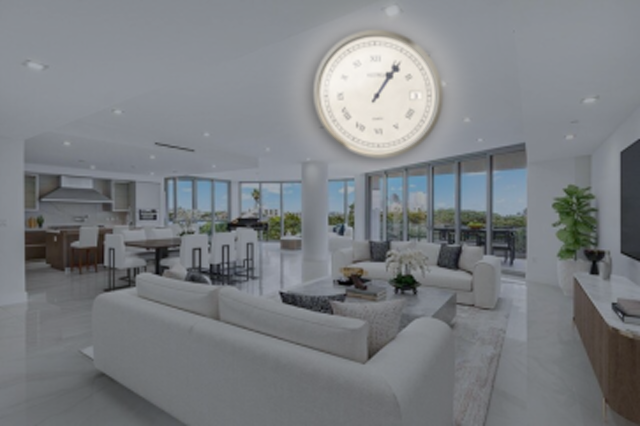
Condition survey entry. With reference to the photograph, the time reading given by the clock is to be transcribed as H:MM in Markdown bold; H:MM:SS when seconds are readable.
**1:06**
